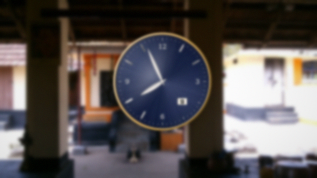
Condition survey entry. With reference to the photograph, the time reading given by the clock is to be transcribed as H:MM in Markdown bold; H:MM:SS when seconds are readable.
**7:56**
